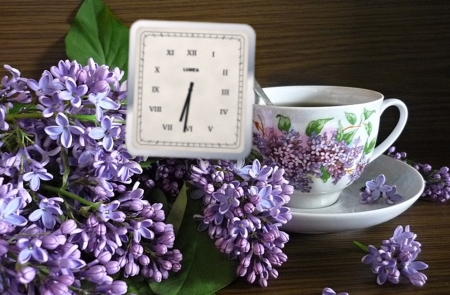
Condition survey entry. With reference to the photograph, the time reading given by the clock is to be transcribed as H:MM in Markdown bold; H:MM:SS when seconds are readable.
**6:31**
